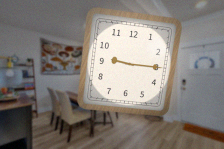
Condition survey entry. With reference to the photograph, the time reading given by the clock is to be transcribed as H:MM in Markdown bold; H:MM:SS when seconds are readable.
**9:15**
